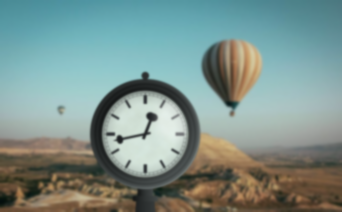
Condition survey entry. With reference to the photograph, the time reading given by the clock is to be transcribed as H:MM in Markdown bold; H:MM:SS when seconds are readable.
**12:43**
